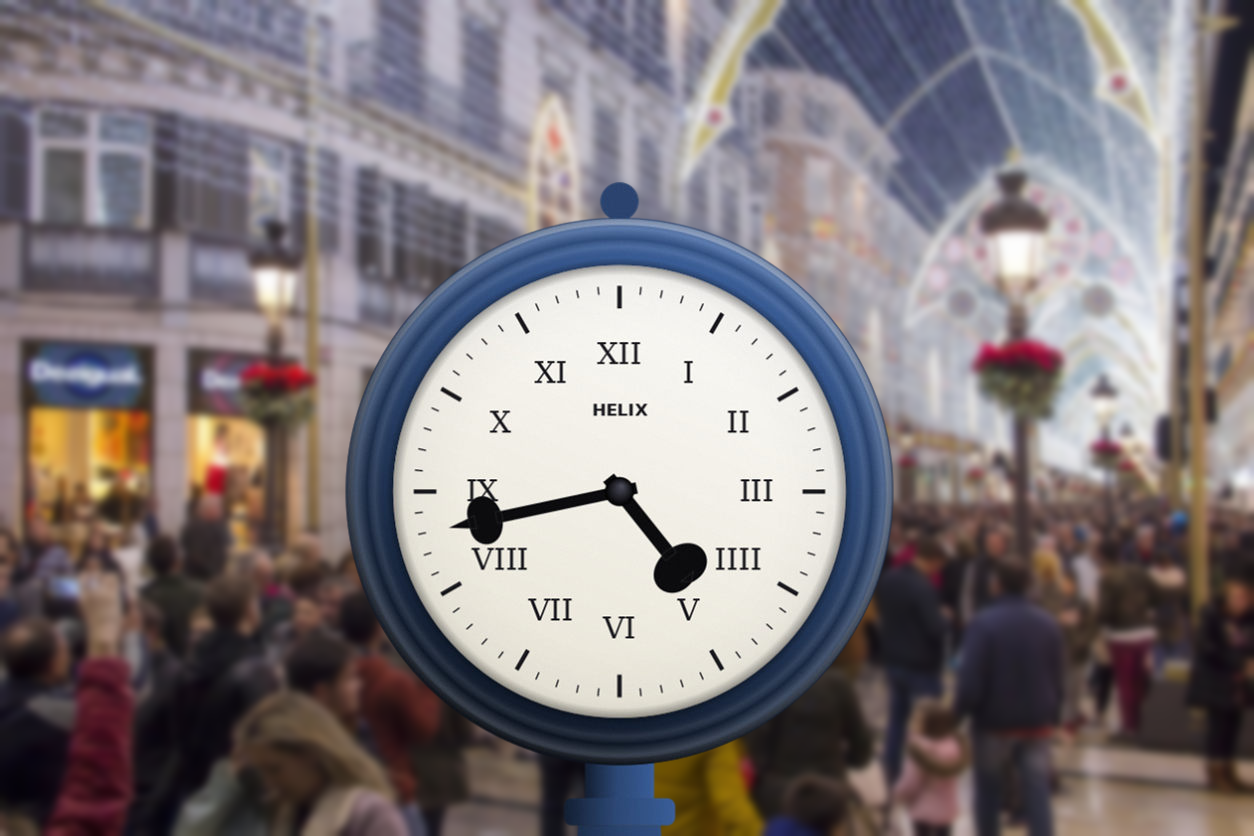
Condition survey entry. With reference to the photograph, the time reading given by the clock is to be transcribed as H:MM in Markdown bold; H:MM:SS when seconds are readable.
**4:43**
